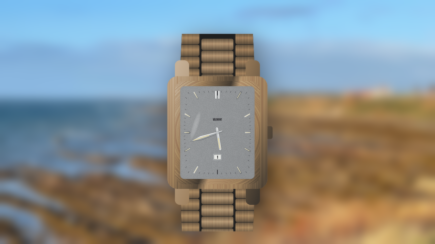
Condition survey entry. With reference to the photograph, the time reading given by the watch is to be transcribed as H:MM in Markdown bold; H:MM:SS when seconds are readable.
**5:42**
